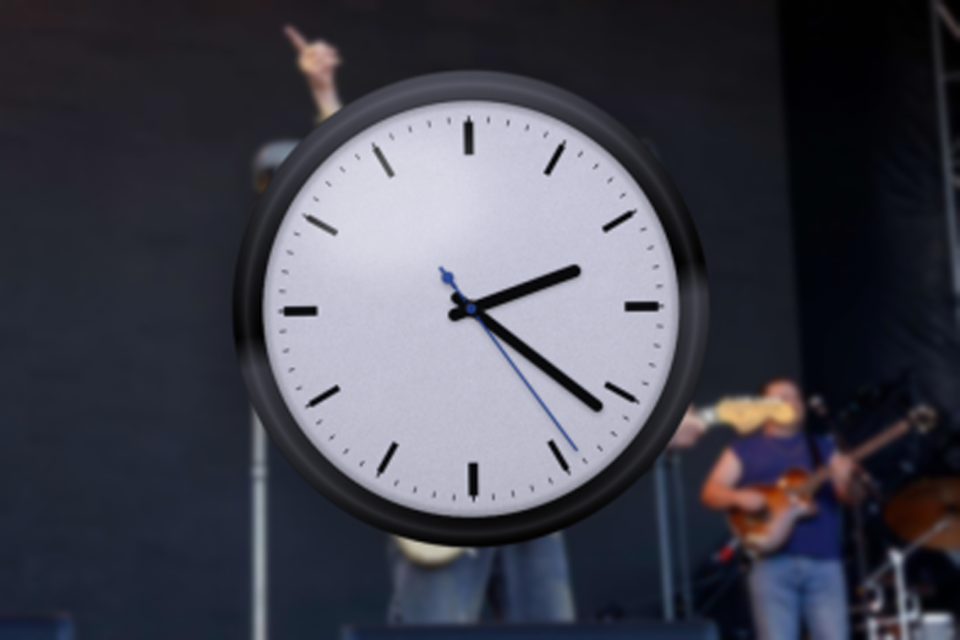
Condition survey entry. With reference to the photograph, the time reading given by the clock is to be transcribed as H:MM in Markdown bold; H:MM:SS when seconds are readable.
**2:21:24**
